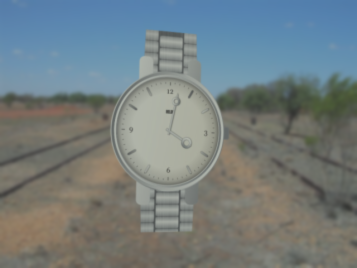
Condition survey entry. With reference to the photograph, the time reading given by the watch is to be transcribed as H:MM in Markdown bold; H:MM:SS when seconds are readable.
**4:02**
